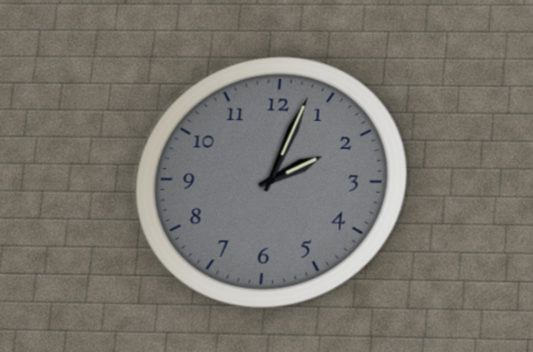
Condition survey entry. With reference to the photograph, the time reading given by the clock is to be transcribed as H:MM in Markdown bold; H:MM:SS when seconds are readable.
**2:03**
